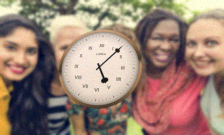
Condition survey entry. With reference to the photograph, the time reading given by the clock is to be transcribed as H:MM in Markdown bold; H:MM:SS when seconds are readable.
**5:07**
